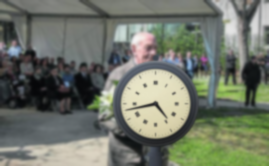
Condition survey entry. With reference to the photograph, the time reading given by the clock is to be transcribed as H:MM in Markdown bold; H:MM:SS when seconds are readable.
**4:43**
